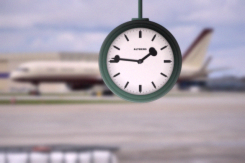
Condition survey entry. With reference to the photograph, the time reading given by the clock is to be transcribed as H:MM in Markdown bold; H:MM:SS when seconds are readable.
**1:46**
